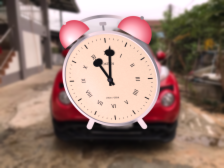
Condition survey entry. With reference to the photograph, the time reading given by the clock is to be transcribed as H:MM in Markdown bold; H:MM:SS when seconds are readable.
**11:01**
